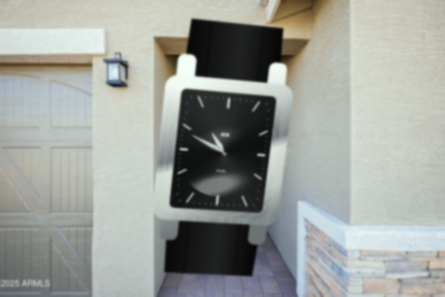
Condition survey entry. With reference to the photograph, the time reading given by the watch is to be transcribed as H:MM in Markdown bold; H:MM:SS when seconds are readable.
**10:49**
